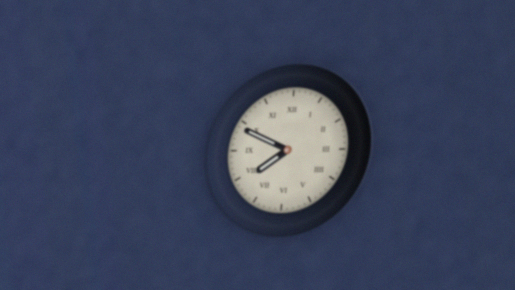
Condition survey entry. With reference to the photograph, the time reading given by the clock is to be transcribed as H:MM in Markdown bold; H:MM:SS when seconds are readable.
**7:49**
